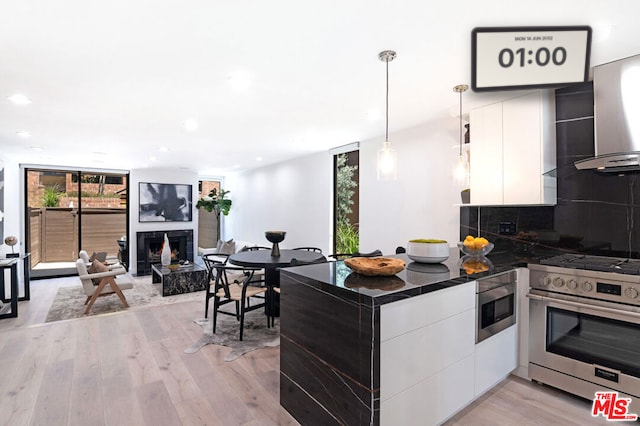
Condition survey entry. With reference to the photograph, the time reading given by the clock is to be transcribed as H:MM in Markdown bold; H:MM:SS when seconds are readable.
**1:00**
